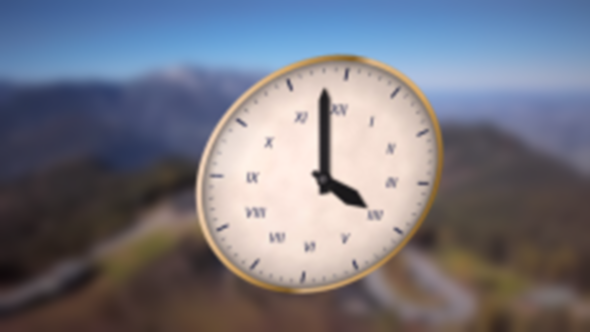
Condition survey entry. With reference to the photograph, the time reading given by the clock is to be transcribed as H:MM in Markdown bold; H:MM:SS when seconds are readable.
**3:58**
